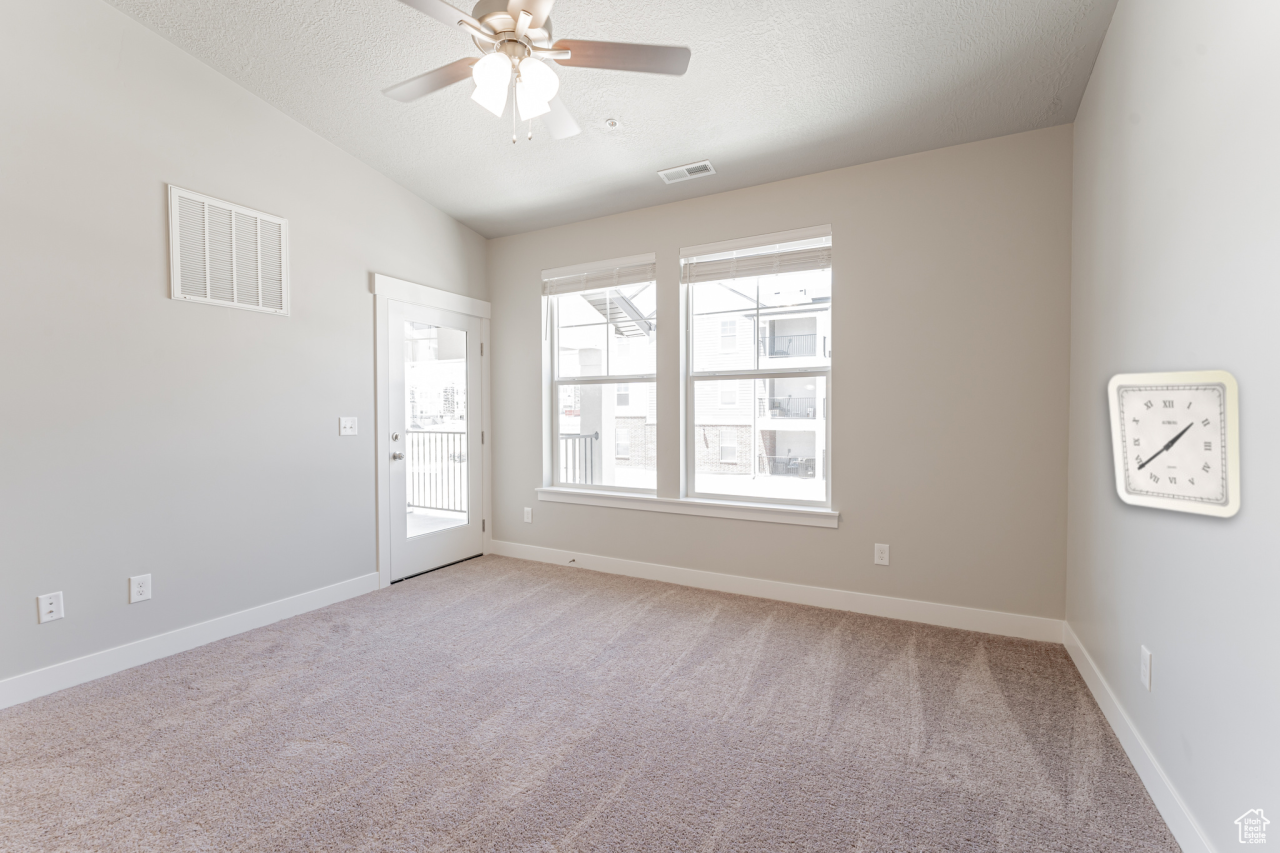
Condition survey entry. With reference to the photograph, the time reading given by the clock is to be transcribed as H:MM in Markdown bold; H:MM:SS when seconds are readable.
**1:39**
